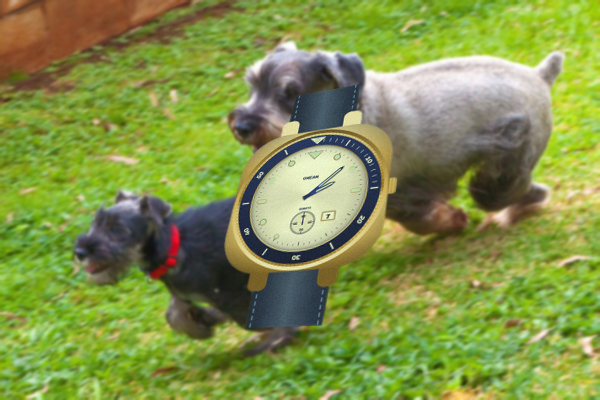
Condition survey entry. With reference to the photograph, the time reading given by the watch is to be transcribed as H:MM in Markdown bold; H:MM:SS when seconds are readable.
**2:08**
